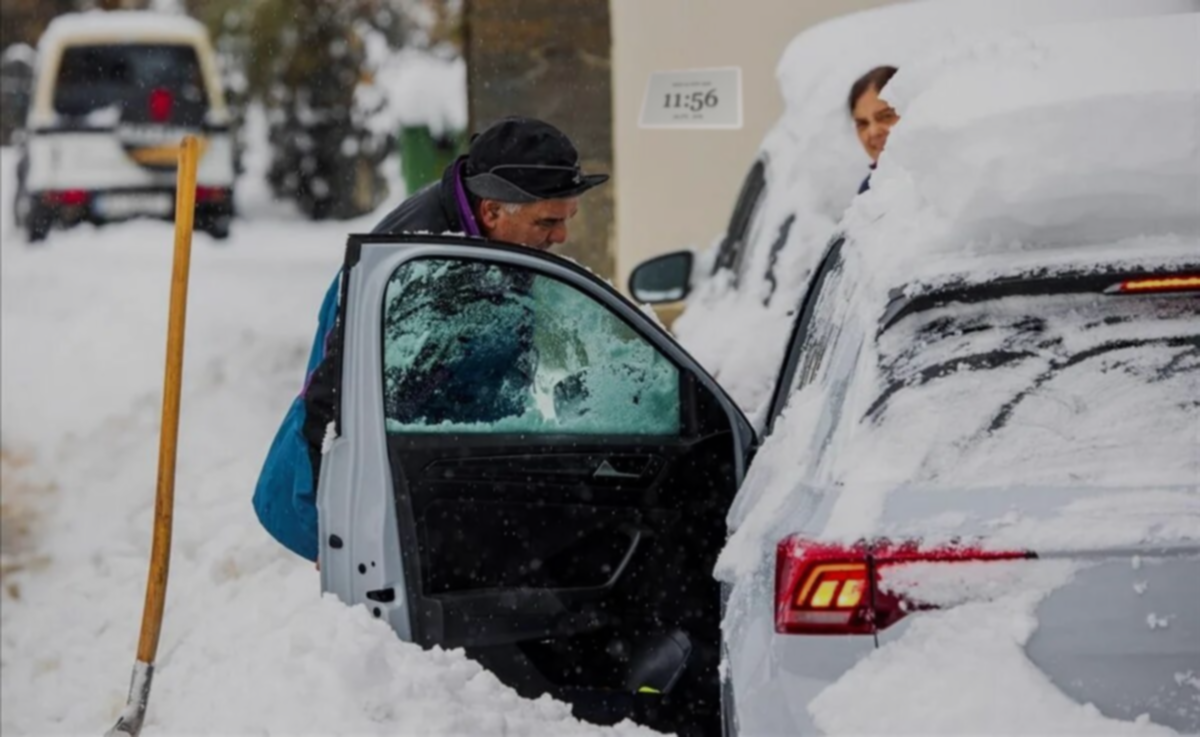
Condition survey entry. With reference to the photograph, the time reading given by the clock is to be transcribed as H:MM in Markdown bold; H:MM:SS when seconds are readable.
**11:56**
